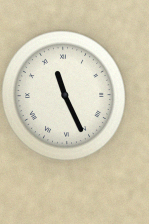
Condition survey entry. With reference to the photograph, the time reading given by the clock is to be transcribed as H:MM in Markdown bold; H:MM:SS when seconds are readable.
**11:26**
